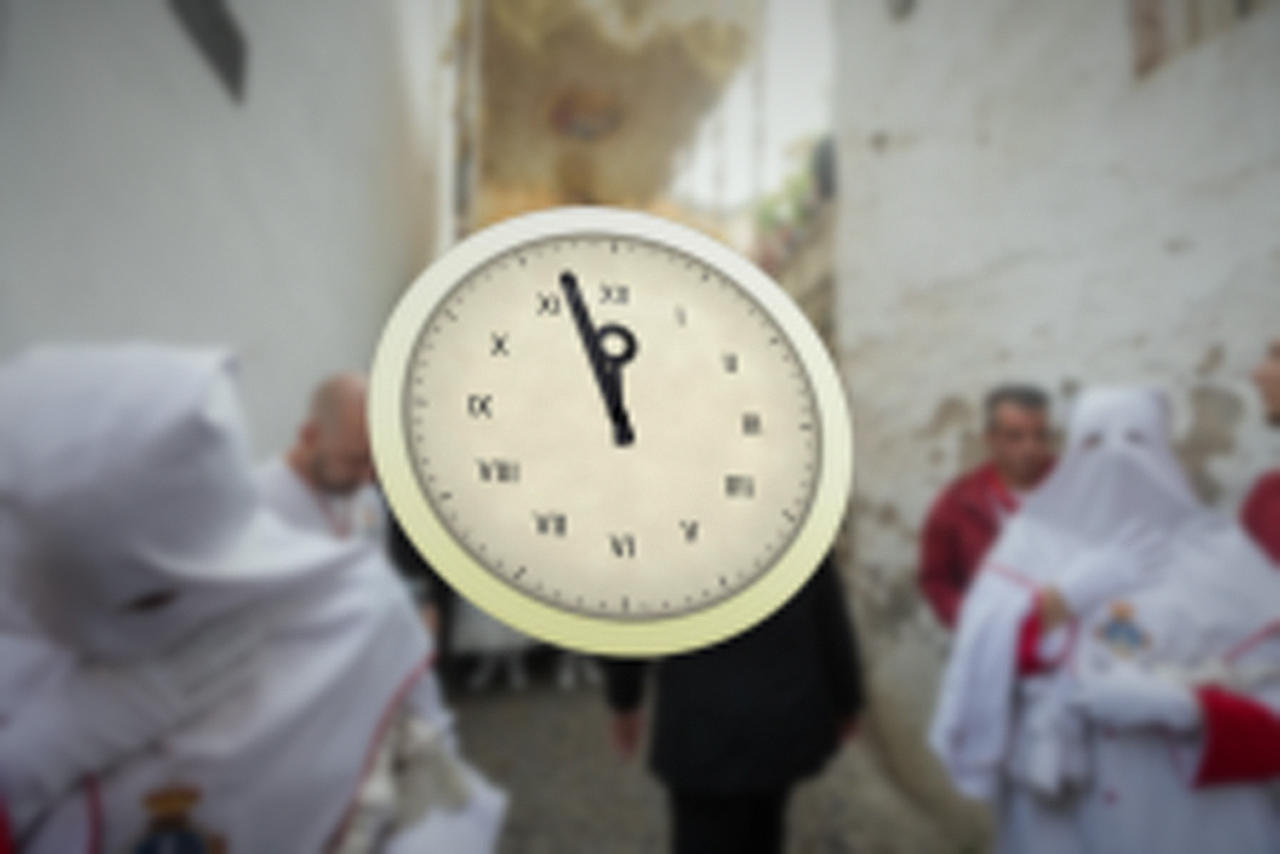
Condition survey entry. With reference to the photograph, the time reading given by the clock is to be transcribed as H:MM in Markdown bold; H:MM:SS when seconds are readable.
**11:57**
